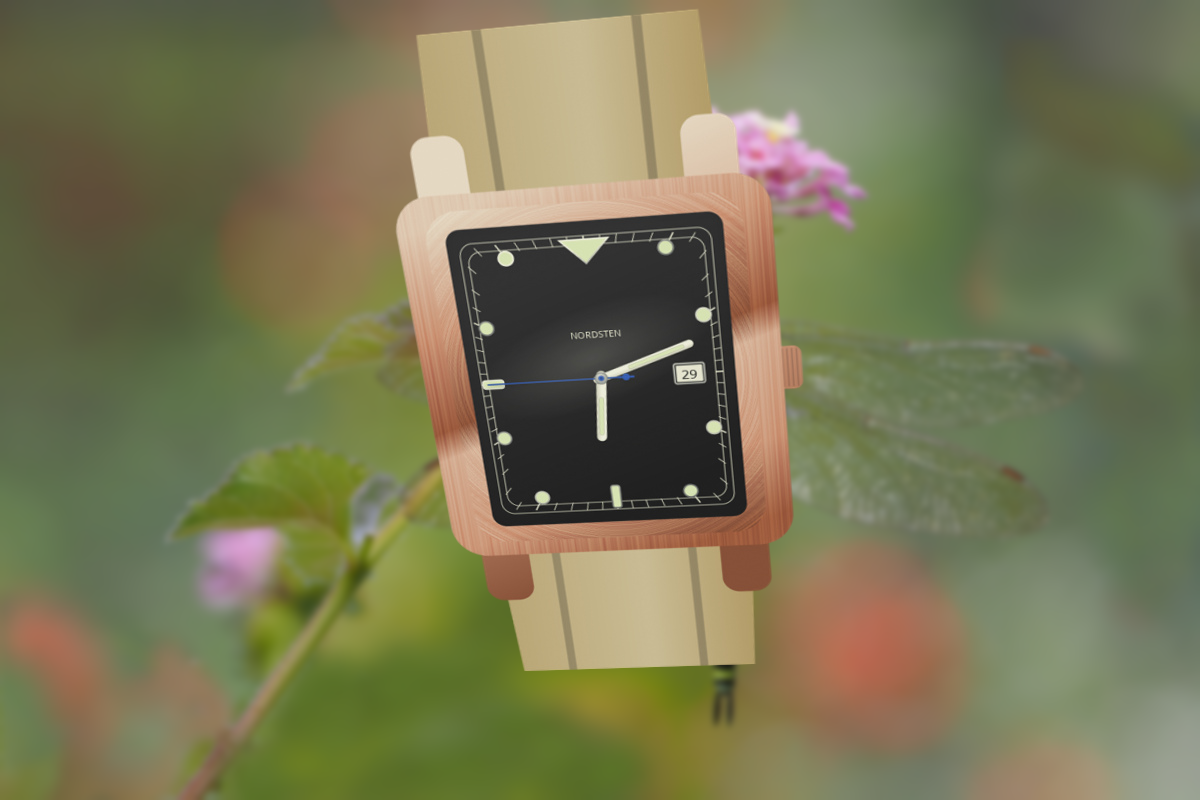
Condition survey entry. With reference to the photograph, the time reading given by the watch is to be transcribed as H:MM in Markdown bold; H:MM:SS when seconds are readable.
**6:11:45**
